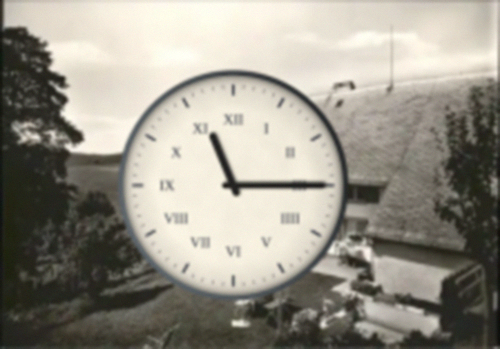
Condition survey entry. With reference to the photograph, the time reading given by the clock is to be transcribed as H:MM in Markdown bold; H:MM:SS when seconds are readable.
**11:15**
